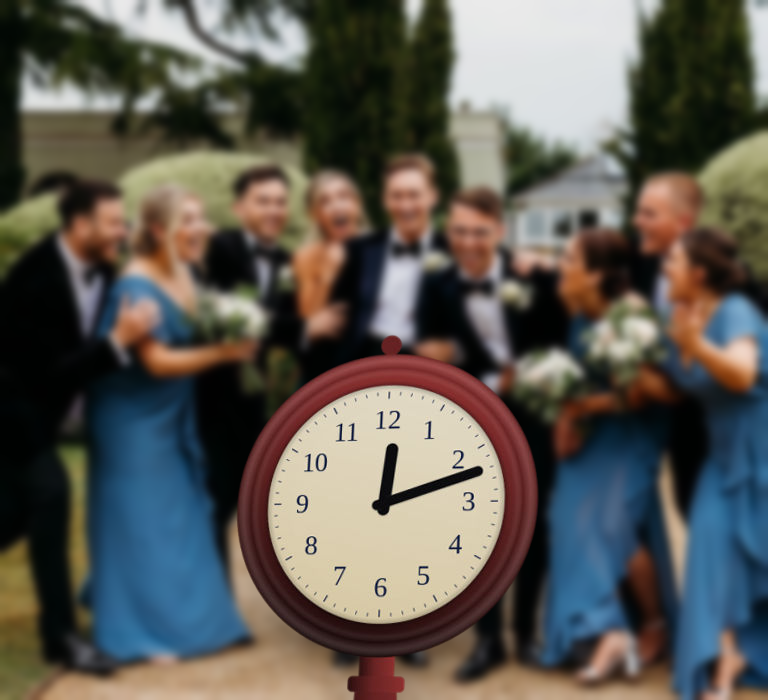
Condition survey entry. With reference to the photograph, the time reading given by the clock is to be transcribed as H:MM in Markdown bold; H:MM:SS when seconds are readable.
**12:12**
